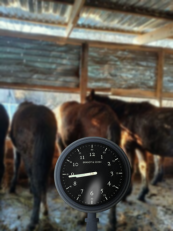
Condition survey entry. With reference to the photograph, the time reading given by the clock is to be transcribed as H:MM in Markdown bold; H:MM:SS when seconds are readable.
**8:44**
